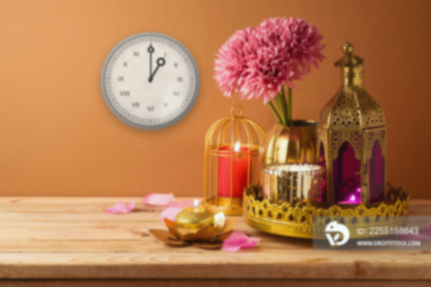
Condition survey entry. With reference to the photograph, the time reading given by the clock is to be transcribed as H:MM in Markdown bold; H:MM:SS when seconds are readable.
**1:00**
